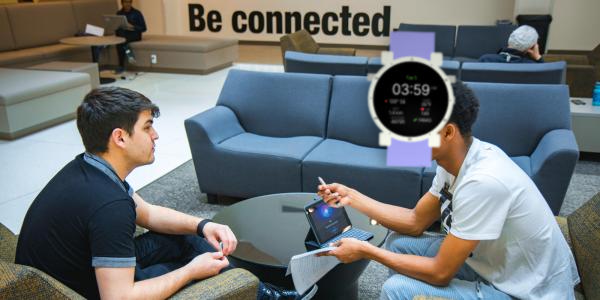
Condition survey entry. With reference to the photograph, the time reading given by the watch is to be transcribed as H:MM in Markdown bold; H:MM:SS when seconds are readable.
**3:59**
